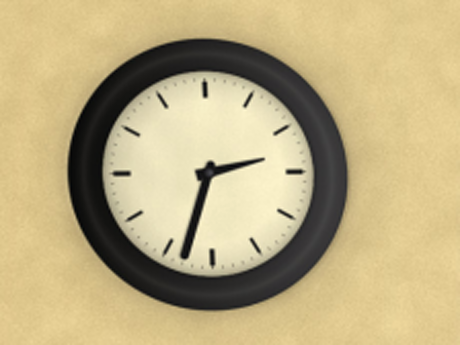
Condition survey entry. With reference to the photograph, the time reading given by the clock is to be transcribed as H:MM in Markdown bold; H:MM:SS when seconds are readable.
**2:33**
